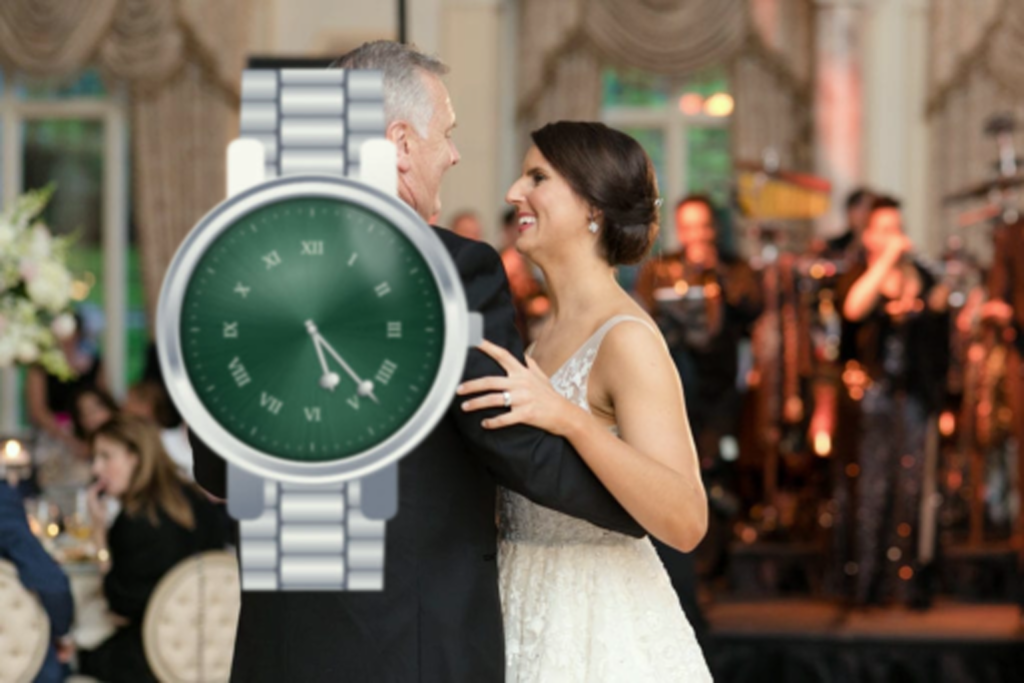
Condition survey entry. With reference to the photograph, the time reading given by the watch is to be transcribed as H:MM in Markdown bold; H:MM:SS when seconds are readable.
**5:23**
